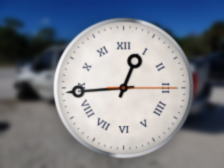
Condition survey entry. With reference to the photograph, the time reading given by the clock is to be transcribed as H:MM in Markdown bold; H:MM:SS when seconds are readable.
**12:44:15**
